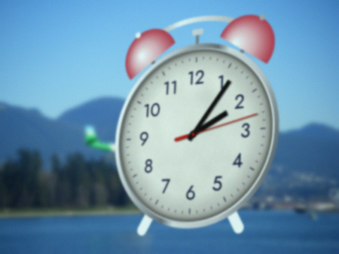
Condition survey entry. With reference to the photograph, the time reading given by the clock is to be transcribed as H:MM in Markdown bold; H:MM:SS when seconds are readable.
**2:06:13**
